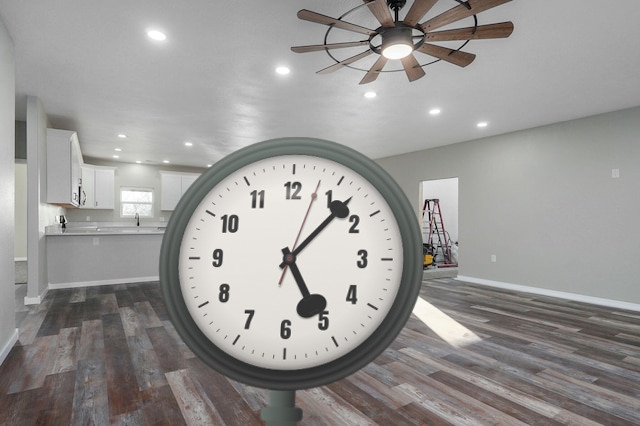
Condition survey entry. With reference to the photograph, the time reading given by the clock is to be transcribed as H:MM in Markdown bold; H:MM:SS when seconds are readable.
**5:07:03**
